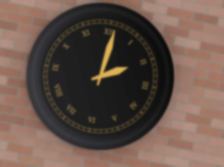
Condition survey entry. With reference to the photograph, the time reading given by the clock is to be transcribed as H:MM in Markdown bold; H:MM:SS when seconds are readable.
**2:01**
